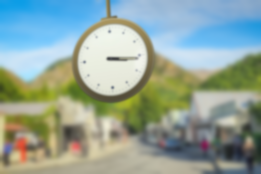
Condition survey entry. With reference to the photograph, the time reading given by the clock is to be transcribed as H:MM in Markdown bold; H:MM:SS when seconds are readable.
**3:16**
